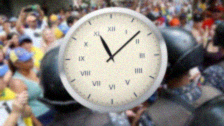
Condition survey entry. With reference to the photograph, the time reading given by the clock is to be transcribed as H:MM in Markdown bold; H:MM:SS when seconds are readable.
**11:08**
